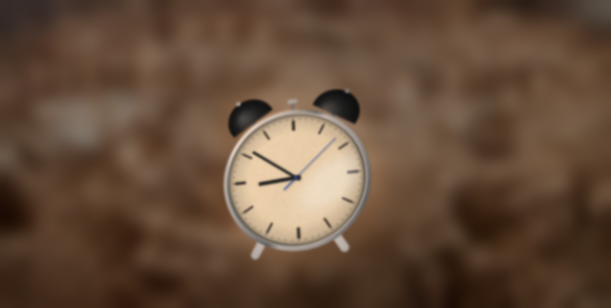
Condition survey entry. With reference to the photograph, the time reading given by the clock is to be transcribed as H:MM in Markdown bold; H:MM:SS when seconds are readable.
**8:51:08**
